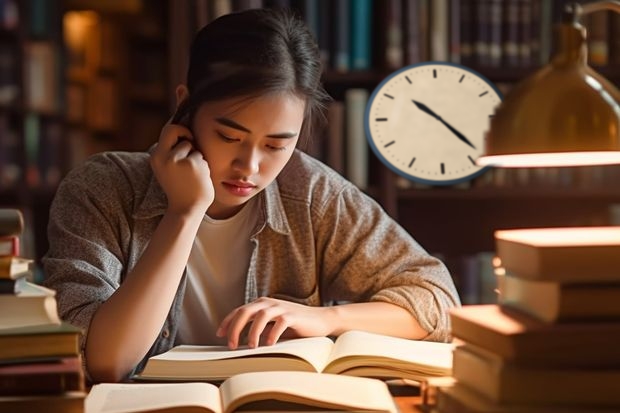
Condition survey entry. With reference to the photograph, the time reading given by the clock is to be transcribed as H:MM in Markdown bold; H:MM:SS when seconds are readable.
**10:23**
